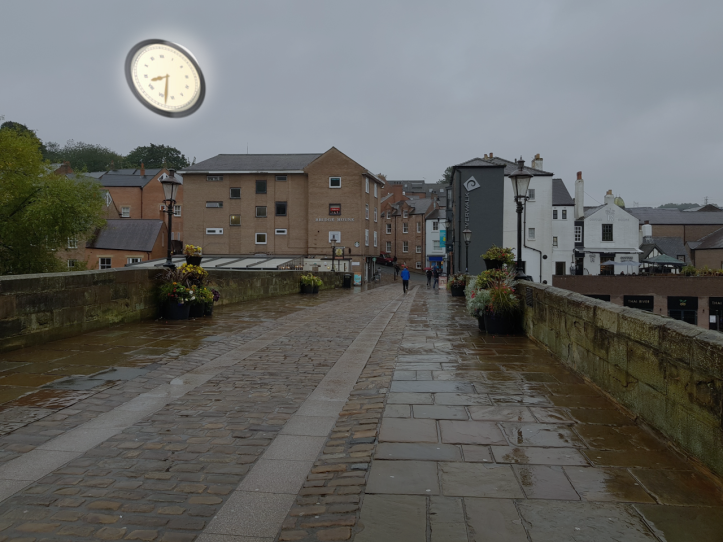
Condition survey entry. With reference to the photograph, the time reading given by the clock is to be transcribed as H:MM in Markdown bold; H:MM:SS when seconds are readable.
**8:33**
